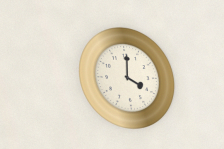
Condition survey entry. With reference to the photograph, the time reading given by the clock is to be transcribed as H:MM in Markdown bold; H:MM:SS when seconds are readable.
**4:01**
